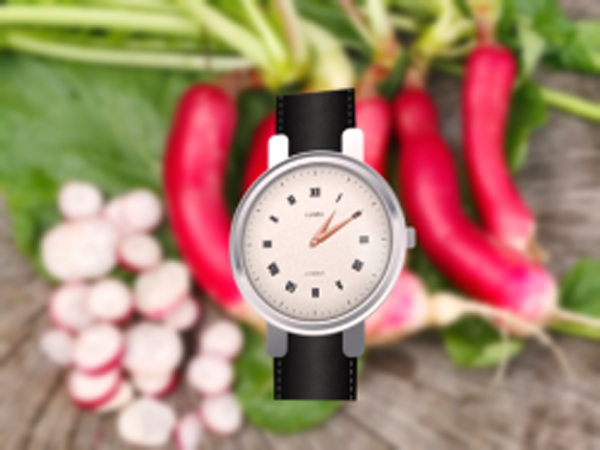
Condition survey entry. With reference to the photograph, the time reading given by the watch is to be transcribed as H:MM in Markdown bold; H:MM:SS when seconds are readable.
**1:10**
